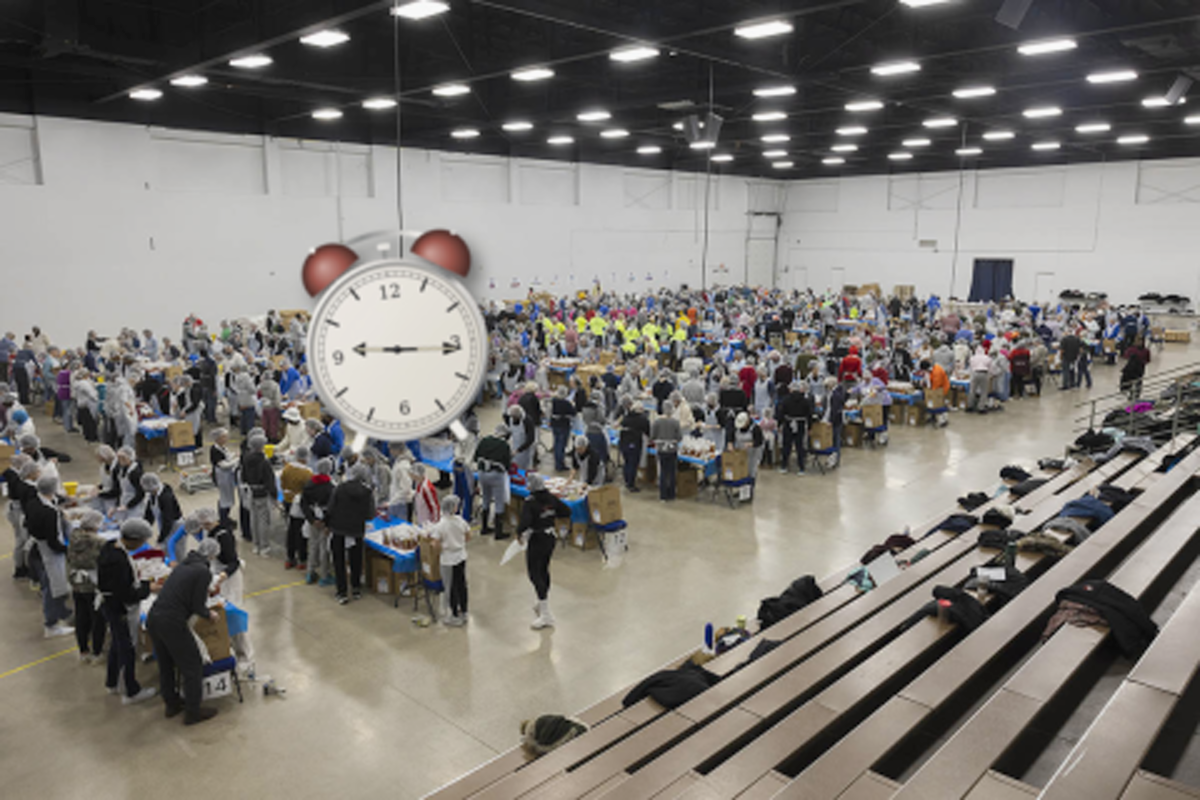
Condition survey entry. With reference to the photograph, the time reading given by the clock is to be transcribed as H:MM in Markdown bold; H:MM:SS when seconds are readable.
**9:16**
